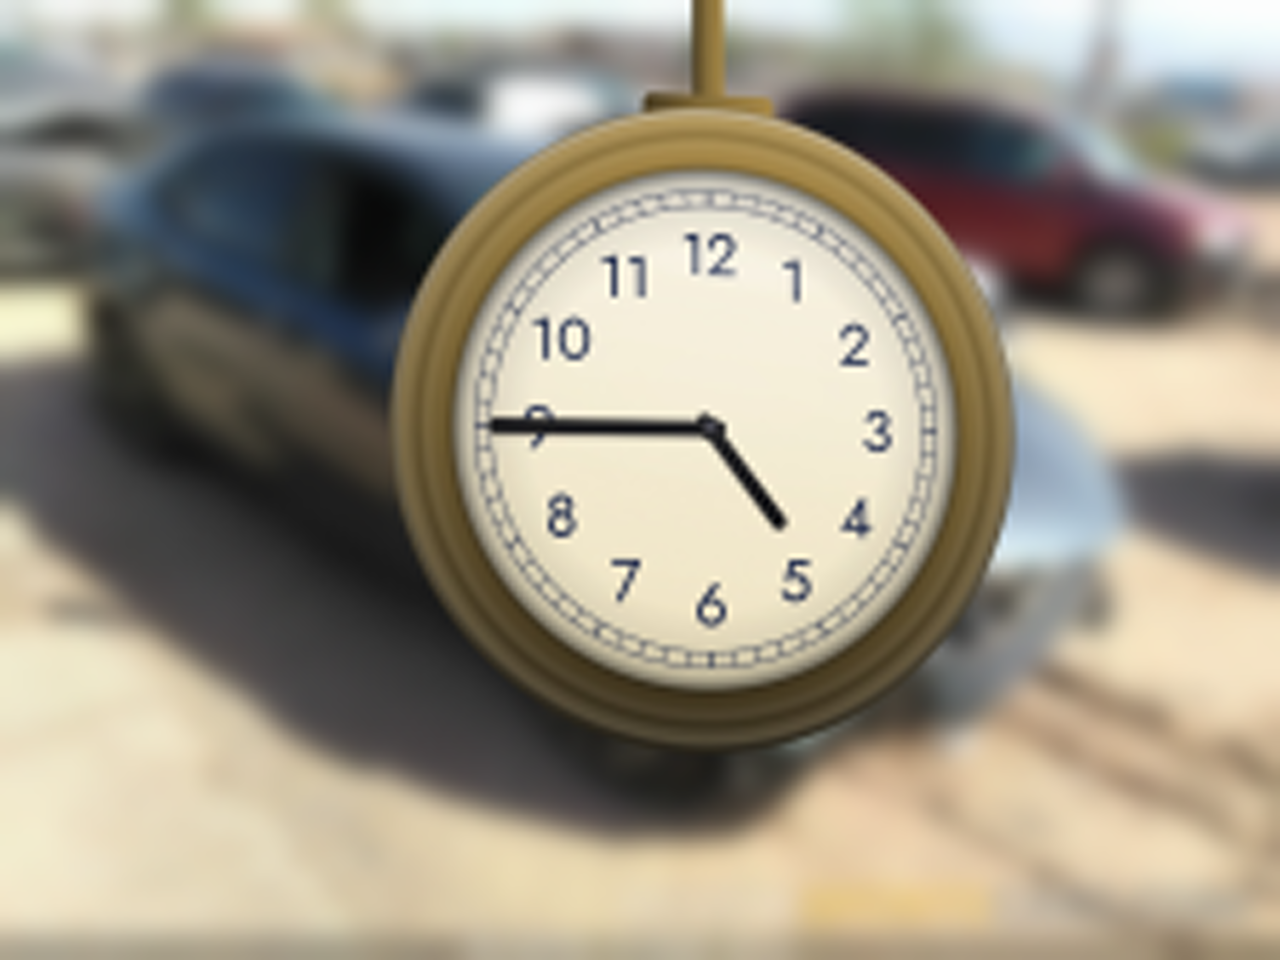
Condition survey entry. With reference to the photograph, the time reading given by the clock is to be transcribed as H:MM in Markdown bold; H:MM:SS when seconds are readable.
**4:45**
